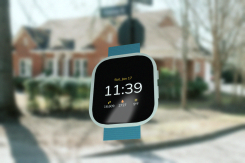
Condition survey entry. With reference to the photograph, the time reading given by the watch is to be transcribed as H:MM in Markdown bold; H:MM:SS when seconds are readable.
**11:39**
